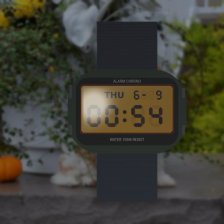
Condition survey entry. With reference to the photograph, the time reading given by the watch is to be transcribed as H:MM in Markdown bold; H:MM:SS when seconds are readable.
**0:54**
